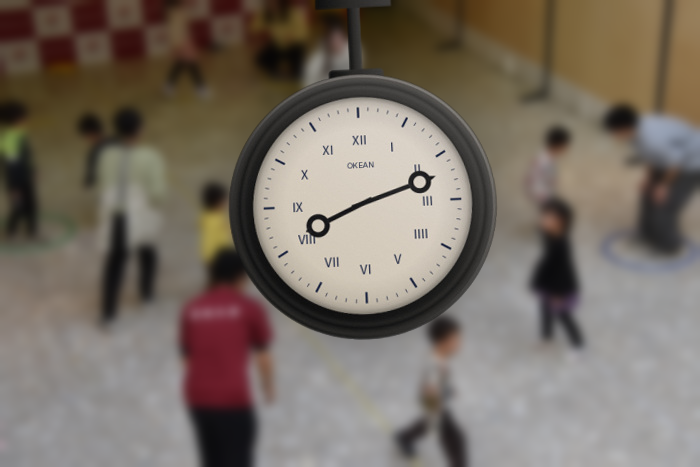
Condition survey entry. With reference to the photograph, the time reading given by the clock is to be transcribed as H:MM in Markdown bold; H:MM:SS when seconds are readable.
**8:12**
